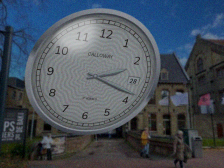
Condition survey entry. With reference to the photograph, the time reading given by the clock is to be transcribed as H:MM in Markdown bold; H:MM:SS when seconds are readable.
**2:18**
